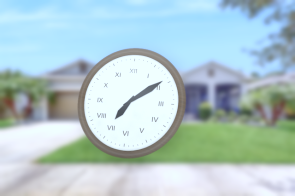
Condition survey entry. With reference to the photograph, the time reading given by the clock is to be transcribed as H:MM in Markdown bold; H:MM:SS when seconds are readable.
**7:09**
